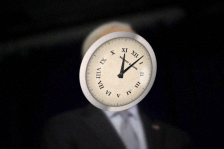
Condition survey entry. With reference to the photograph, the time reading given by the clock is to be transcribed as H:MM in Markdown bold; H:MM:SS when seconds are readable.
**11:03**
